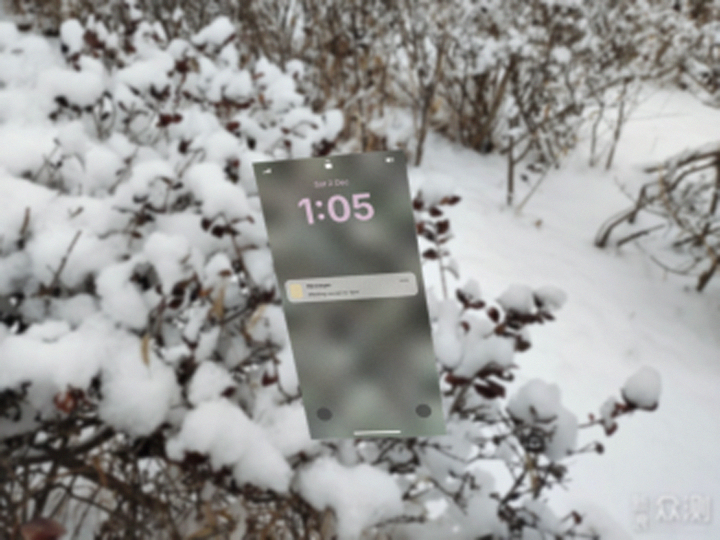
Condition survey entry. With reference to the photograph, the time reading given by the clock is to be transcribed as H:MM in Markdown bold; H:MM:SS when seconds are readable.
**1:05**
